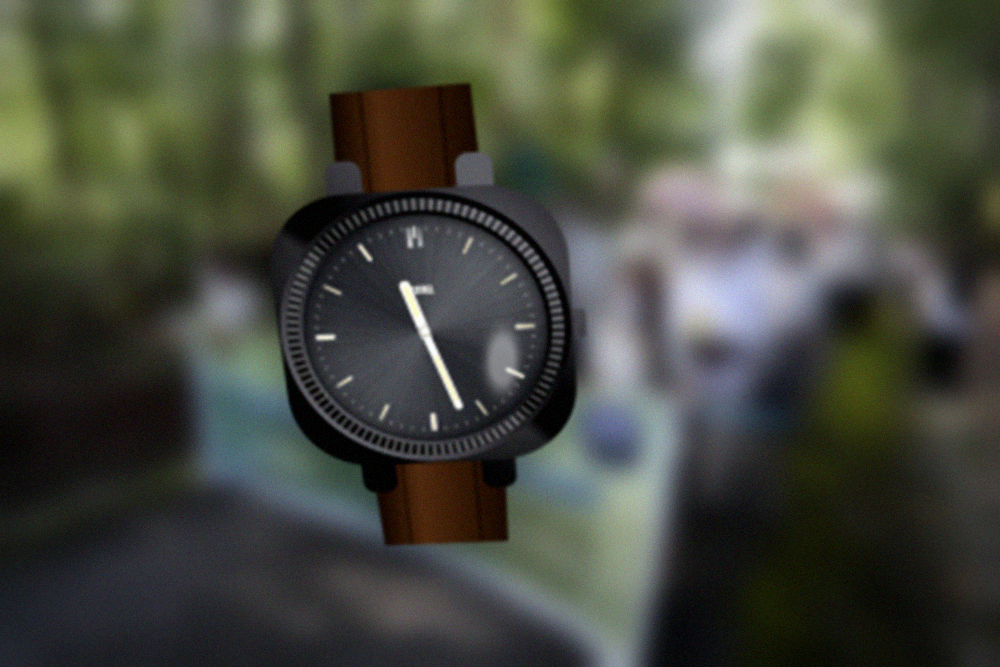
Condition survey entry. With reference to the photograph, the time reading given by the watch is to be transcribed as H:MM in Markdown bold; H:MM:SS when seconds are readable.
**11:27**
